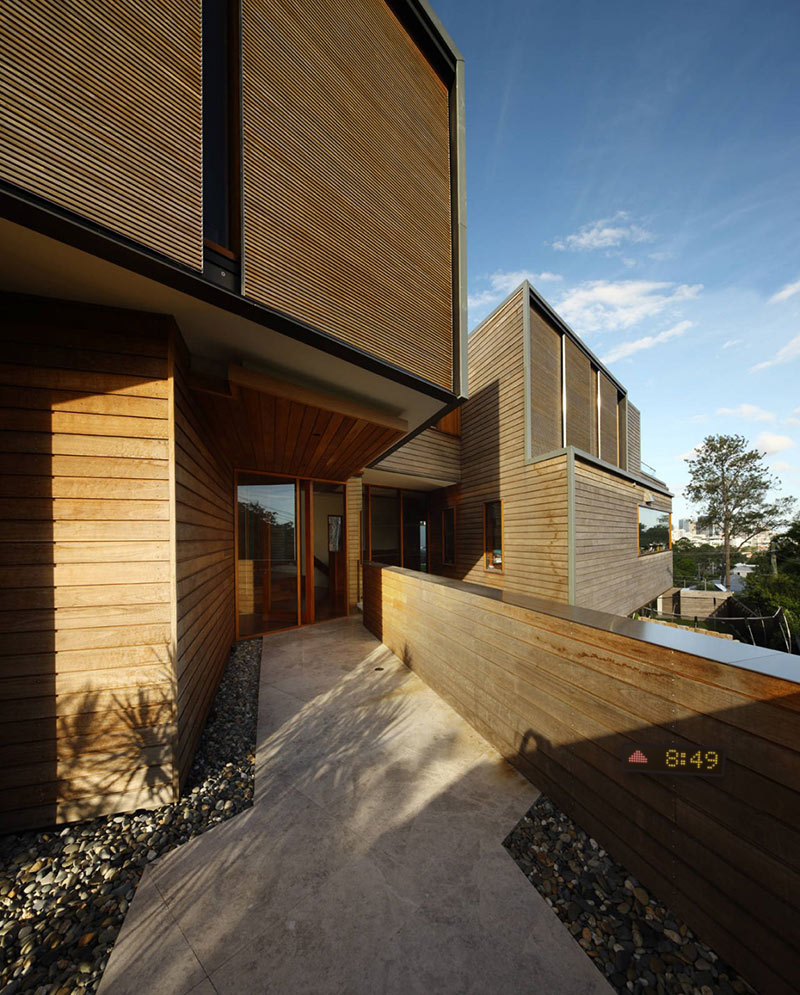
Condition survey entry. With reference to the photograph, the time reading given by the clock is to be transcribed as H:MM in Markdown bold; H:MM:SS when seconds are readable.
**8:49**
